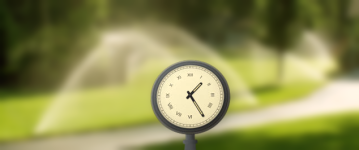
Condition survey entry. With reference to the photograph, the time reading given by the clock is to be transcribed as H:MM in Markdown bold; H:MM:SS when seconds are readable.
**1:25**
